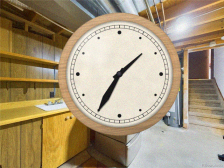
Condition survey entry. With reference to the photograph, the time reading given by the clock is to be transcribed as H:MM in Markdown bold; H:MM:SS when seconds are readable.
**1:35**
